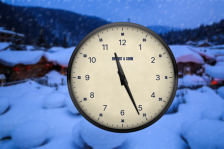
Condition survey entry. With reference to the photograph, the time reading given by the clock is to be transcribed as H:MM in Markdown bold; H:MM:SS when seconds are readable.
**11:26**
